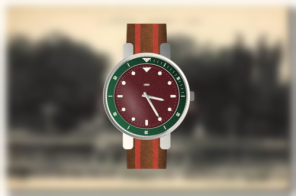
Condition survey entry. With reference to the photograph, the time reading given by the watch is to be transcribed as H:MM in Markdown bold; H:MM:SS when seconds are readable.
**3:25**
